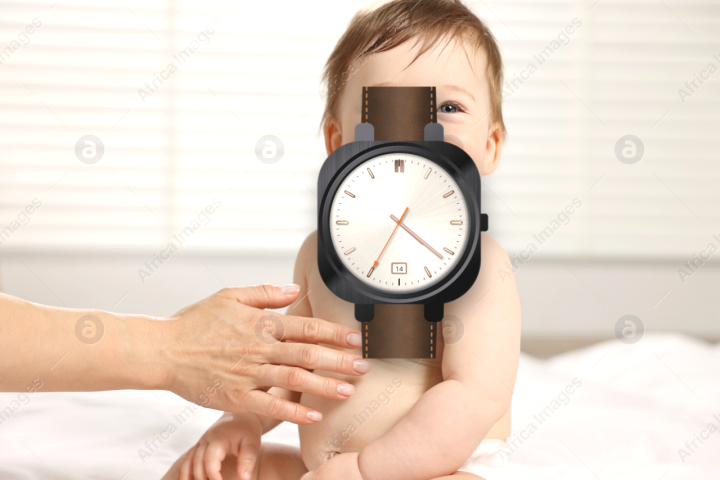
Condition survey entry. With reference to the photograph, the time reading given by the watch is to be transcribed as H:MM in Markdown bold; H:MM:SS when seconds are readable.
**4:21:35**
